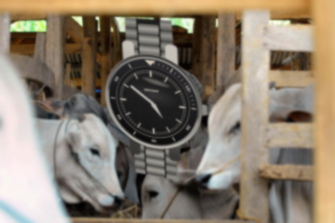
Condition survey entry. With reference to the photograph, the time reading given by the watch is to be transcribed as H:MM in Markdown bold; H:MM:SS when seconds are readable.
**4:51**
